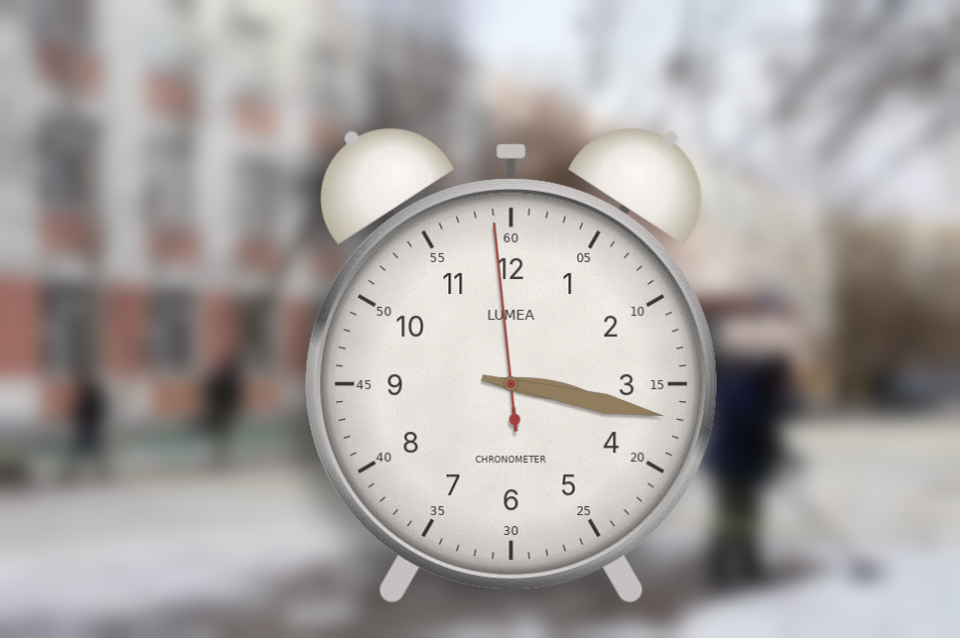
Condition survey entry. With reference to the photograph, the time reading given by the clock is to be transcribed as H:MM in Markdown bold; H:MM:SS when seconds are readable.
**3:16:59**
